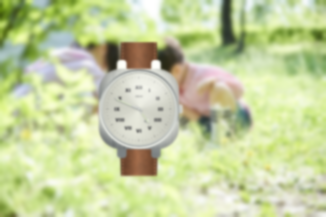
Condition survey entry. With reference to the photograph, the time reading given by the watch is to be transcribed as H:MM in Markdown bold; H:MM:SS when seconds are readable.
**4:49**
